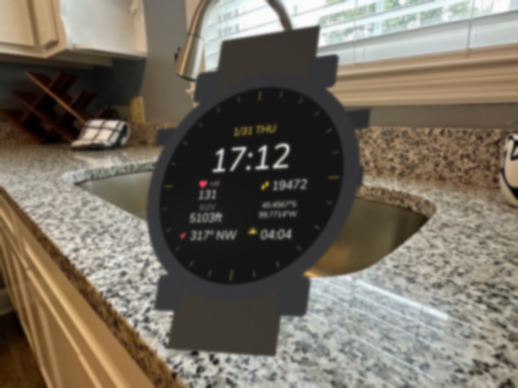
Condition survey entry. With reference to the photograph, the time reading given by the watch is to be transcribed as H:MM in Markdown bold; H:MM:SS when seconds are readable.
**17:12**
